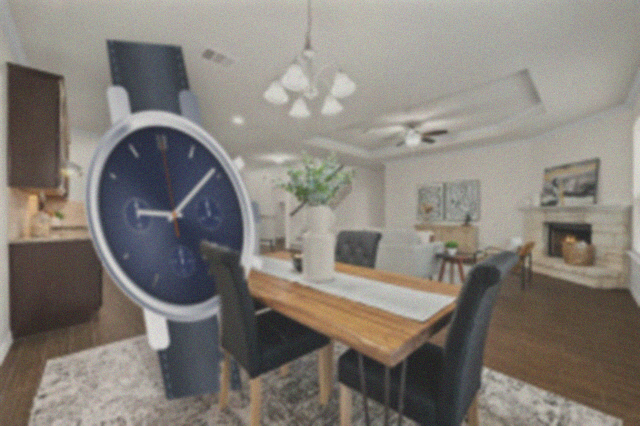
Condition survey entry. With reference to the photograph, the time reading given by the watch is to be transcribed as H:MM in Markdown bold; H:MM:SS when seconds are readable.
**9:09**
